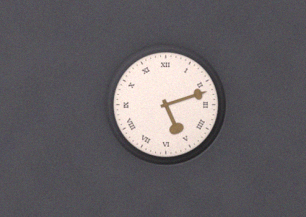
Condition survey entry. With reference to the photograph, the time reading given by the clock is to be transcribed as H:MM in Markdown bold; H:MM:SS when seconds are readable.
**5:12**
